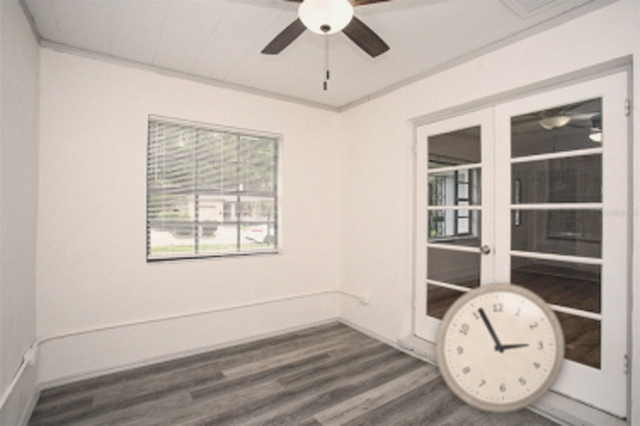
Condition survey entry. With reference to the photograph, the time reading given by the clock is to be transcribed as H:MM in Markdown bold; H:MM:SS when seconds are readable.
**2:56**
